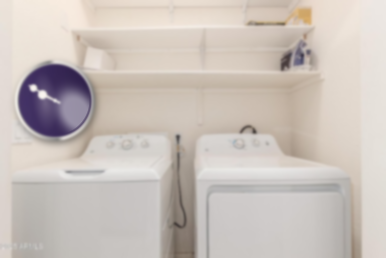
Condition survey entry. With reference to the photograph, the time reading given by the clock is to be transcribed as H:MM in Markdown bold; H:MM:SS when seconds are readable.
**9:50**
